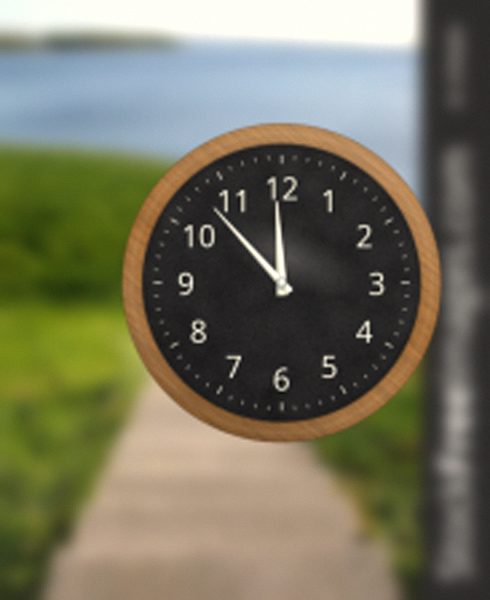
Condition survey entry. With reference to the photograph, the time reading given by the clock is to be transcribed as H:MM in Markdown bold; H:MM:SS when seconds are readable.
**11:53**
